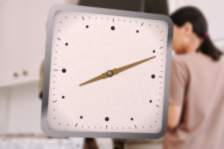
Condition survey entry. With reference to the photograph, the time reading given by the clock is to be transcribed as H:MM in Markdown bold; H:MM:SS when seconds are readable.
**8:11**
